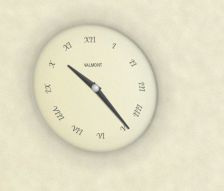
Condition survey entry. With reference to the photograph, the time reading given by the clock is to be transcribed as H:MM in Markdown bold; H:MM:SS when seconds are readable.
**10:24**
